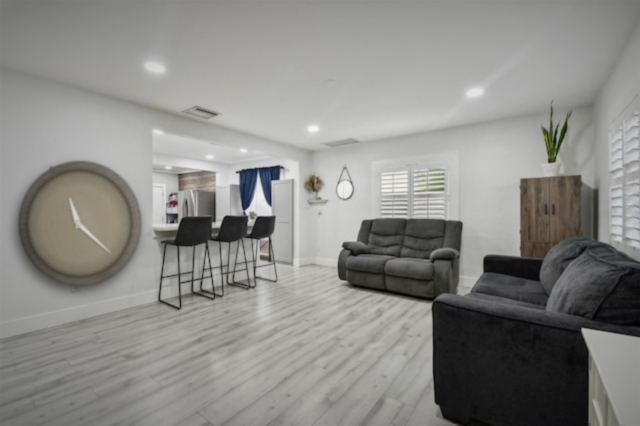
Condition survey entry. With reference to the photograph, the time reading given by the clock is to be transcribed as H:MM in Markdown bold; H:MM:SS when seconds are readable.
**11:22**
